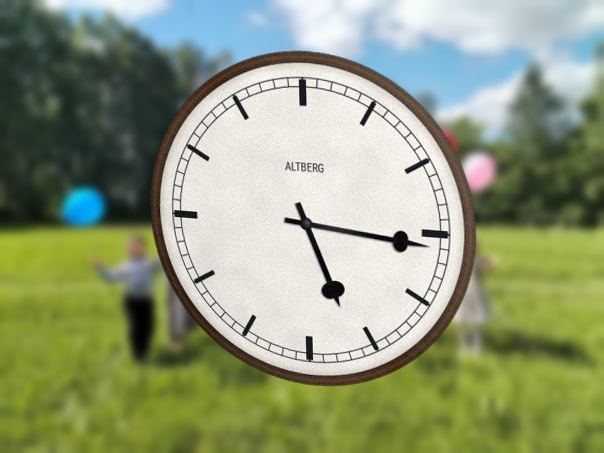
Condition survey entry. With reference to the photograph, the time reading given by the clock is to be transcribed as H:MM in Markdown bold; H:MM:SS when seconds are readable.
**5:16**
